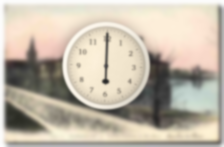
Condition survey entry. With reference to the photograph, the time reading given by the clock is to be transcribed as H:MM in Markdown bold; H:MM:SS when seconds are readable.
**6:00**
